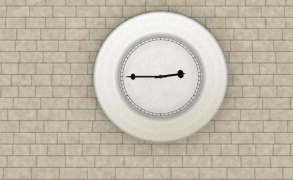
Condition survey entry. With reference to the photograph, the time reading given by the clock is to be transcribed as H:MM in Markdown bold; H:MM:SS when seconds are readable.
**2:45**
